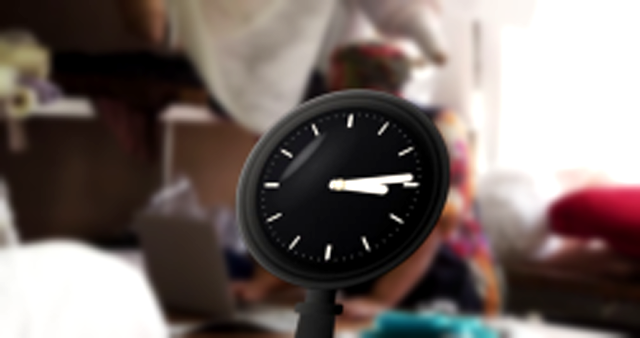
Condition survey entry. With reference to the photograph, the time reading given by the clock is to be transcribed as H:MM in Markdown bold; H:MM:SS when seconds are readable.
**3:14**
